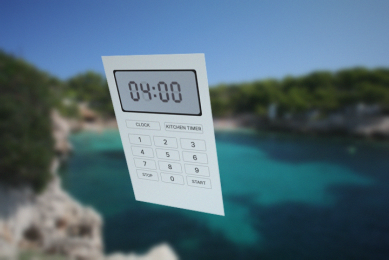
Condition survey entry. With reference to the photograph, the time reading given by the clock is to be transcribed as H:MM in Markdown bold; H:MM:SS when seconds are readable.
**4:00**
